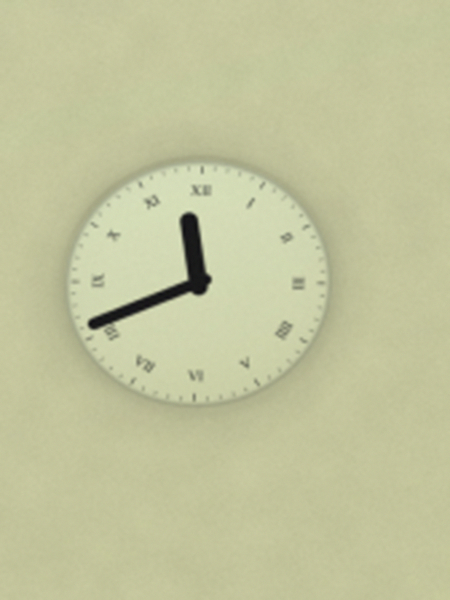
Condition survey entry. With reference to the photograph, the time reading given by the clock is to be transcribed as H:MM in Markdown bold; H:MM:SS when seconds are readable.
**11:41**
